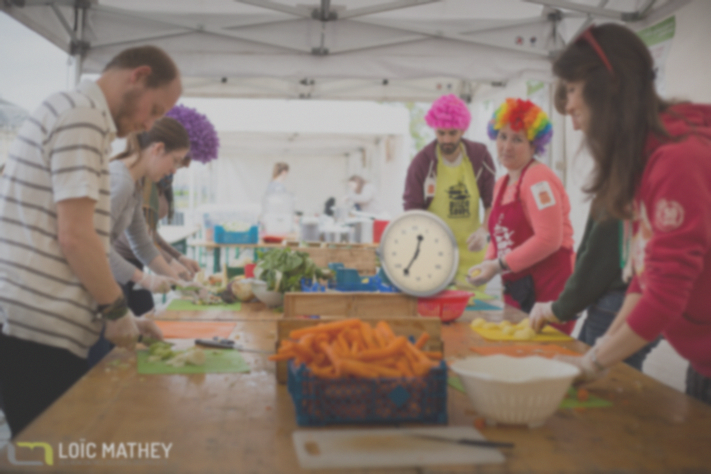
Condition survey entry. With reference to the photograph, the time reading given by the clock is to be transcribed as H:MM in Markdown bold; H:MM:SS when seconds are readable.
**12:36**
